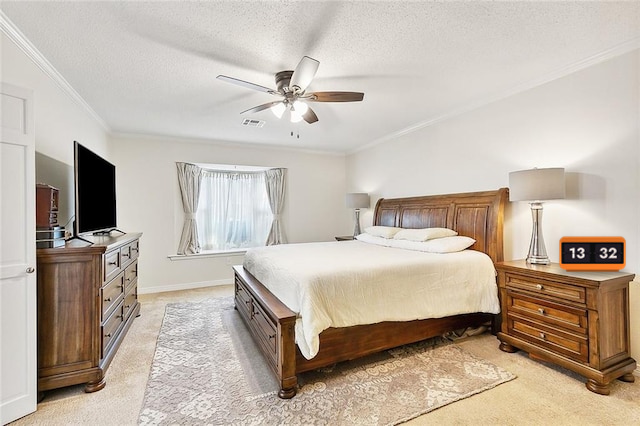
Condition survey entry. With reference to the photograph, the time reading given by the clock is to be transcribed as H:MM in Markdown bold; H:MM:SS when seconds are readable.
**13:32**
